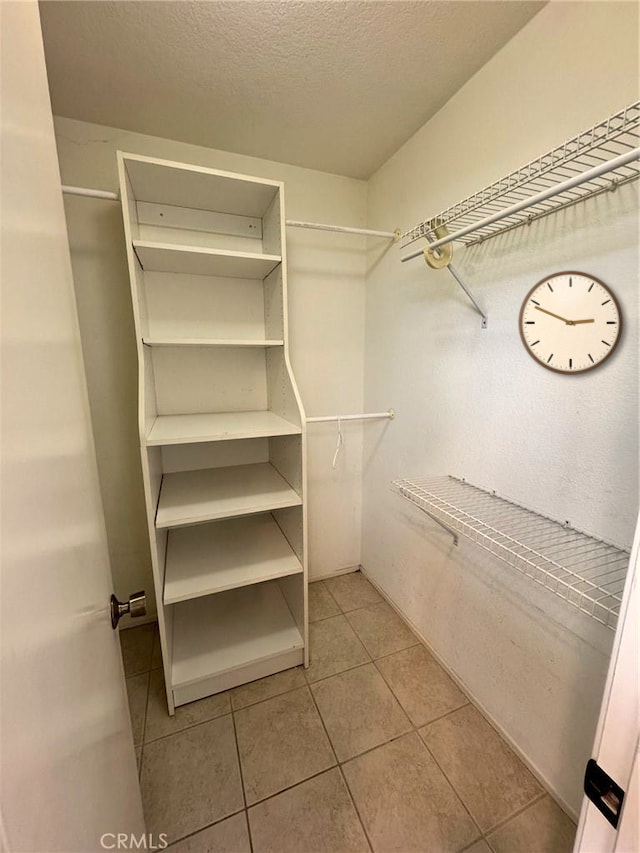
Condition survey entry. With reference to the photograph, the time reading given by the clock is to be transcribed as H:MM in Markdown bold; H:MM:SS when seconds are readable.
**2:49**
